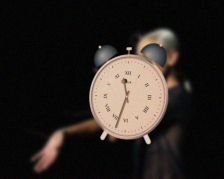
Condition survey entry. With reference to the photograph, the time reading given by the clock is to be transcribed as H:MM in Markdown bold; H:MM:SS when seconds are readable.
**11:33**
